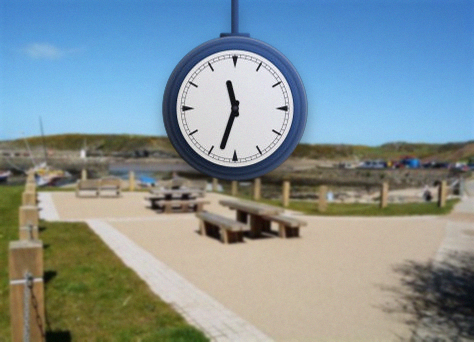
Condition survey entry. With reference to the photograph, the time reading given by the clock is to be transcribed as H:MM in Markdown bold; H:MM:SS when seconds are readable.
**11:33**
